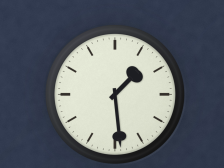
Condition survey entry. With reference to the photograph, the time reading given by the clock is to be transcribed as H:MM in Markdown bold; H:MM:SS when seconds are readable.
**1:29**
